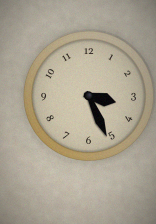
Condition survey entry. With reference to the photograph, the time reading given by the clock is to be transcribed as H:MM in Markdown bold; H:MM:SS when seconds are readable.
**3:26**
